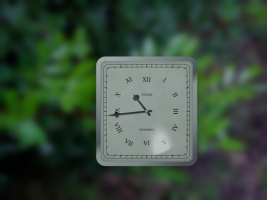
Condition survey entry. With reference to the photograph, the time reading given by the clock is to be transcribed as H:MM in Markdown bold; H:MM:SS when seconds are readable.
**10:44**
